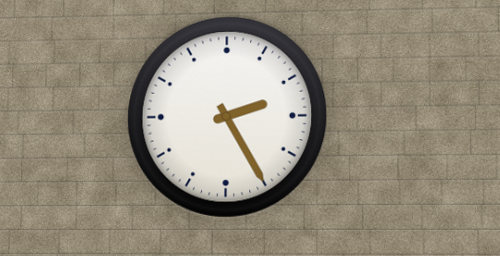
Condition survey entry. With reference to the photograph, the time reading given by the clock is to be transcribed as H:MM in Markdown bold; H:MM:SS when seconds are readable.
**2:25**
